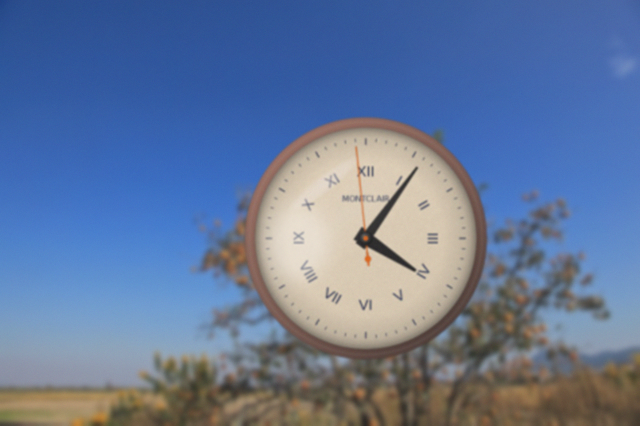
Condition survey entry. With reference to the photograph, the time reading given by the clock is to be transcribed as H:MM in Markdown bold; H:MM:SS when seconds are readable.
**4:05:59**
